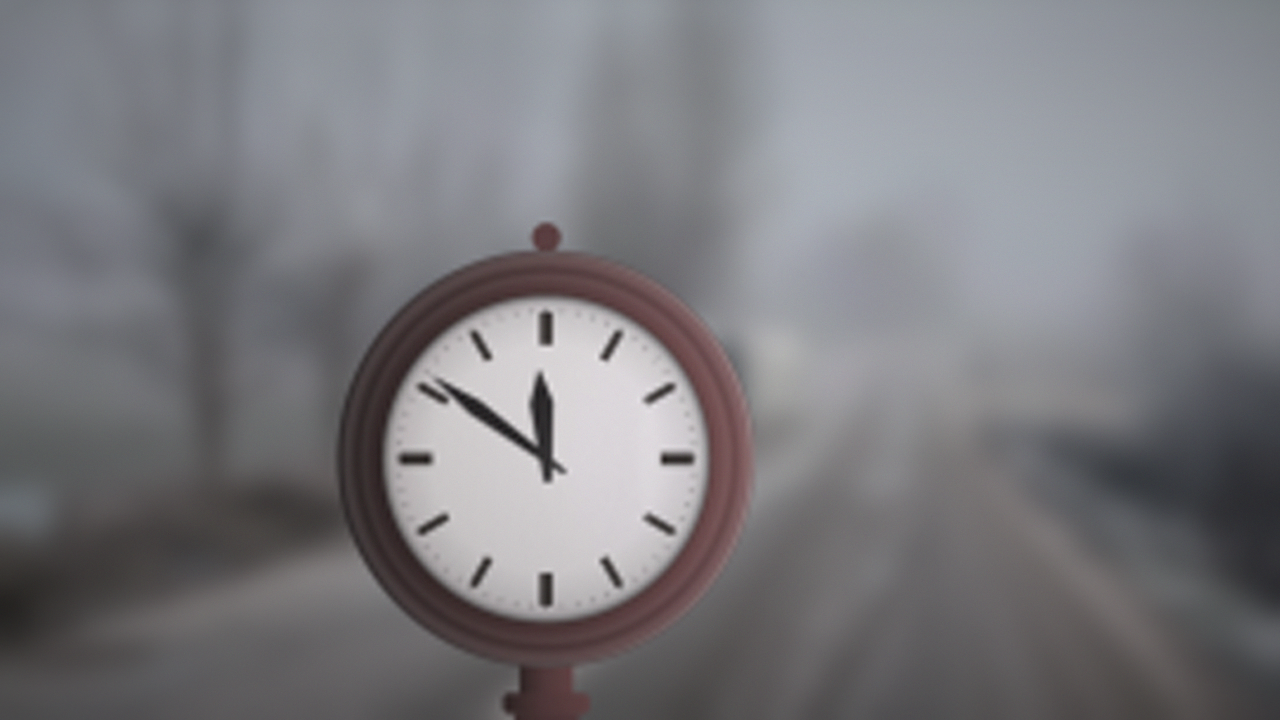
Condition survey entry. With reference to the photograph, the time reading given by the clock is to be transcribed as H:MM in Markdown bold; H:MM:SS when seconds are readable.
**11:51**
